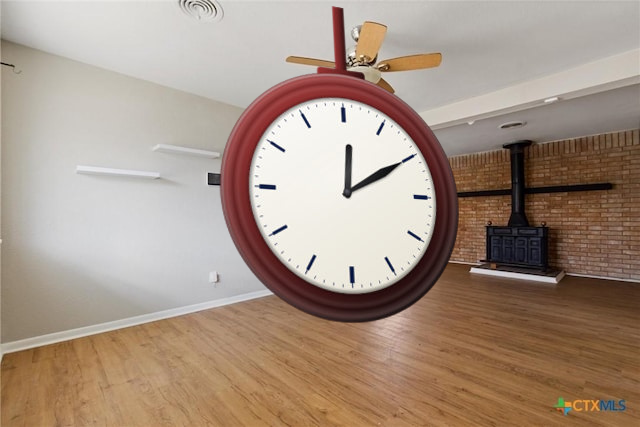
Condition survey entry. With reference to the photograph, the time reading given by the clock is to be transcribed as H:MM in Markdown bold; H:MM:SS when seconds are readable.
**12:10**
